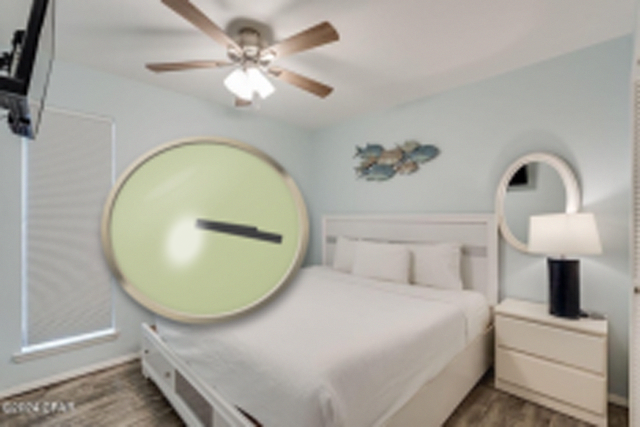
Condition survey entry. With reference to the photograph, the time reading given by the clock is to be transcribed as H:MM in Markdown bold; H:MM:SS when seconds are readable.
**3:17**
